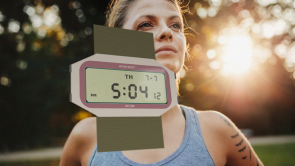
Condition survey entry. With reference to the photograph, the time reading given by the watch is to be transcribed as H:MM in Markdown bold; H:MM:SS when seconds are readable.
**5:04:12**
